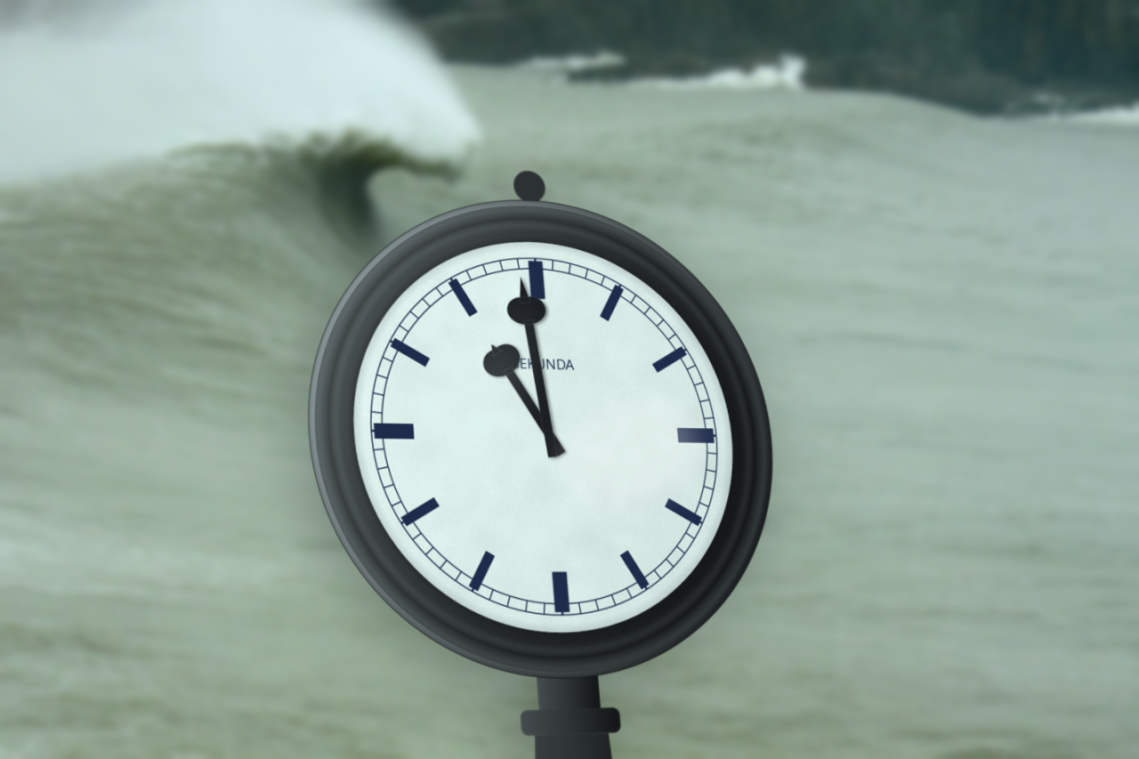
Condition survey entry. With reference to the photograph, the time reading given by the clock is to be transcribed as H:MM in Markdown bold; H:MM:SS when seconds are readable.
**10:59**
